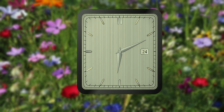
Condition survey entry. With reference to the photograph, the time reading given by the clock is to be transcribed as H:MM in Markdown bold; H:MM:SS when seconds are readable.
**6:11**
